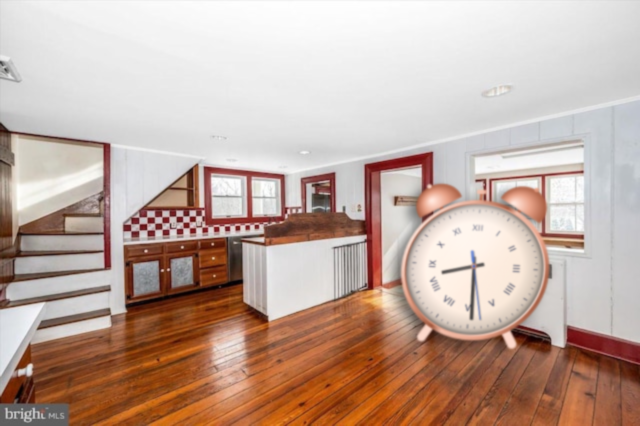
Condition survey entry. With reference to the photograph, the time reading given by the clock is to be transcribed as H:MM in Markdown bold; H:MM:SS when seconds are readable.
**8:29:28**
